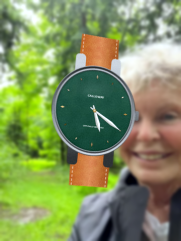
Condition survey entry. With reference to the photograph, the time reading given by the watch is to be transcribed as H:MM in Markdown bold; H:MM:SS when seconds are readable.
**5:20**
